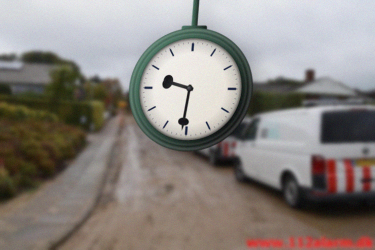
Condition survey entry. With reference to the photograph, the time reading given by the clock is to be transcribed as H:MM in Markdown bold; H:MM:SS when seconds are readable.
**9:31**
